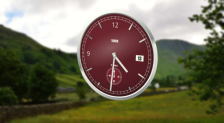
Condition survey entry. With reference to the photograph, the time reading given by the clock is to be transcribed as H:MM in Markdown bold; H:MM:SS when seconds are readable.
**4:31**
